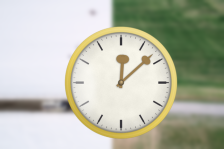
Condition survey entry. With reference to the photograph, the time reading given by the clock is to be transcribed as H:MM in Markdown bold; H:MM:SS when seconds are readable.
**12:08**
